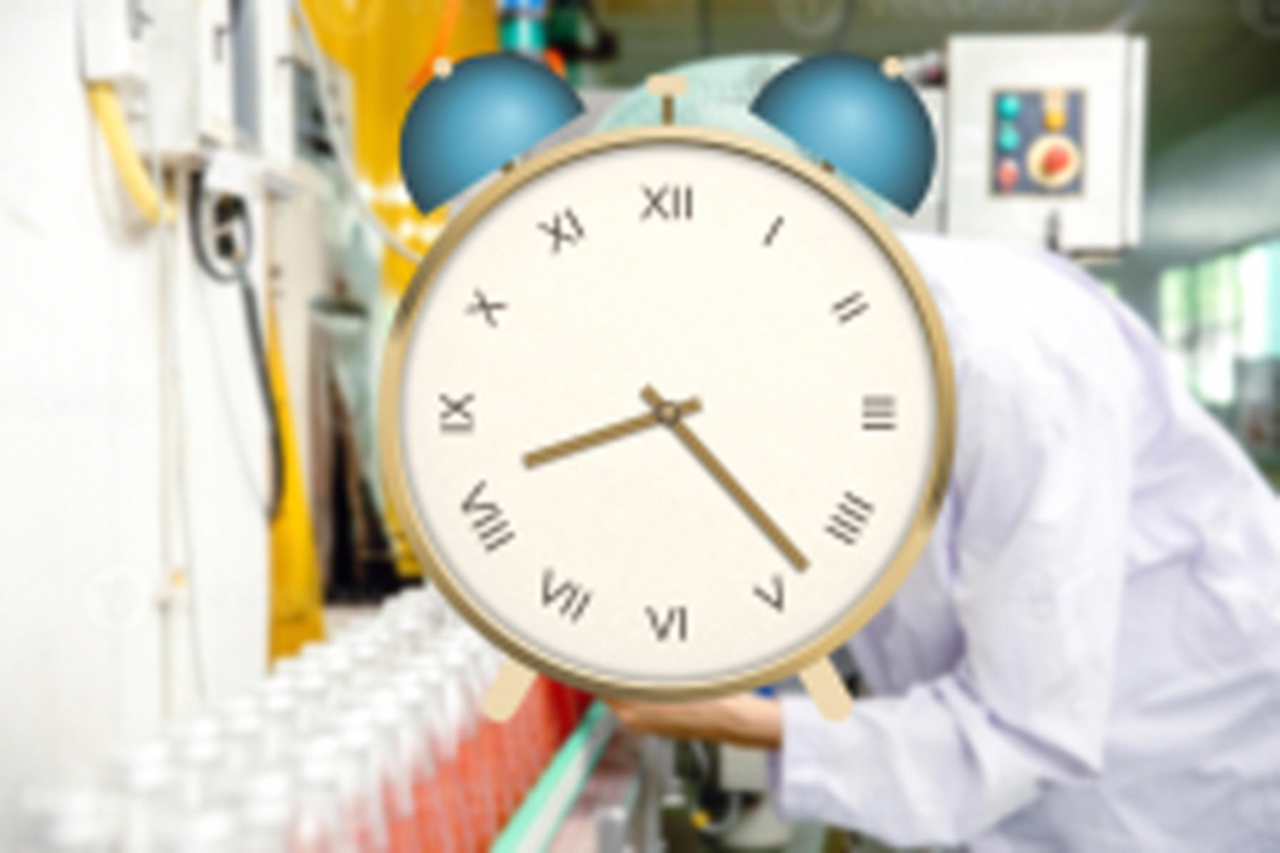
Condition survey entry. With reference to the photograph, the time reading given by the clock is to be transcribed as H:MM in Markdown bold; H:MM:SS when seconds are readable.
**8:23**
